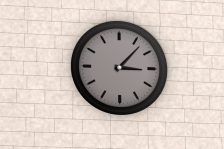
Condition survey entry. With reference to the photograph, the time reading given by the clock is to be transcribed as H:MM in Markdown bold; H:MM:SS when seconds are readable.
**3:07**
